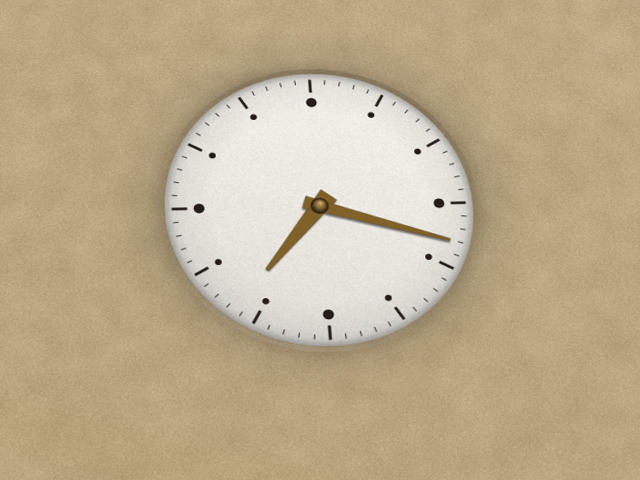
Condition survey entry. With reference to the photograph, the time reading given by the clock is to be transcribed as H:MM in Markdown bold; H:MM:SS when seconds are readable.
**7:18**
